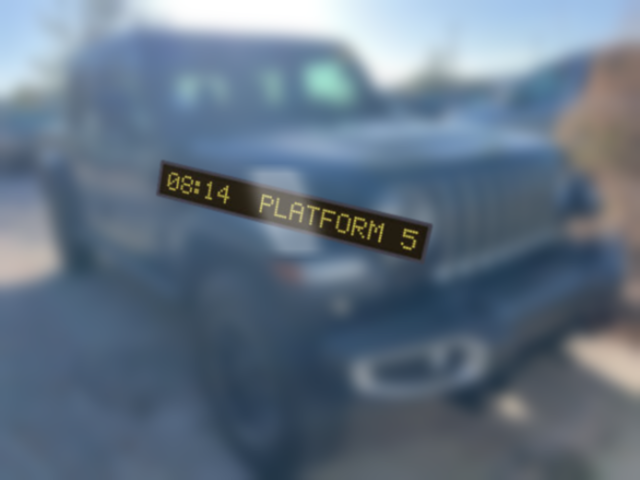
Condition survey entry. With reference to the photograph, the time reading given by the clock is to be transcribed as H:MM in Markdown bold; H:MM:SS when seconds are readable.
**8:14**
